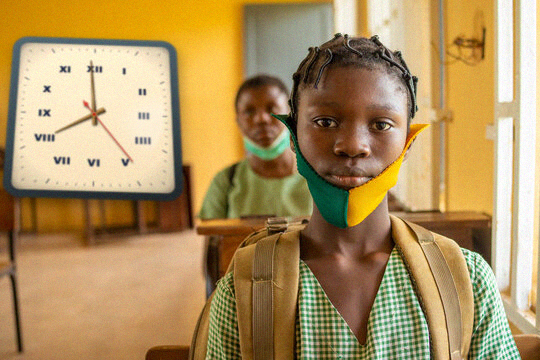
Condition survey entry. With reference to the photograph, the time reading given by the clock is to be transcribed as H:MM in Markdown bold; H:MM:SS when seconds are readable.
**7:59:24**
